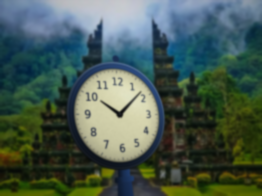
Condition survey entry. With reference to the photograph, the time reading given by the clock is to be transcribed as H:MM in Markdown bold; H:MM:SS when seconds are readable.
**10:08**
